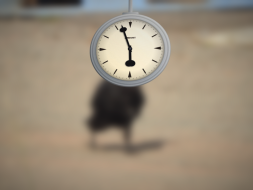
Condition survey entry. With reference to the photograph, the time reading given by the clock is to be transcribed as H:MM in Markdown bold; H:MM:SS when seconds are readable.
**5:57**
